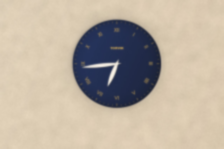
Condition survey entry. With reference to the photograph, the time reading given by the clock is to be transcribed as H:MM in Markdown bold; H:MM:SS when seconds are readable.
**6:44**
